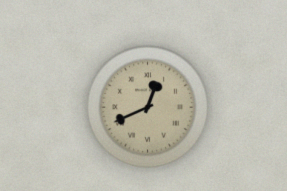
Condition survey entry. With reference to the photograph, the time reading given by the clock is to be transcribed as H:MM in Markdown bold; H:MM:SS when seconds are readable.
**12:41**
